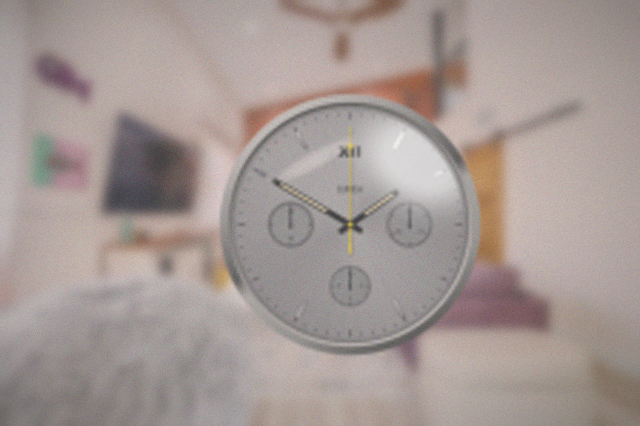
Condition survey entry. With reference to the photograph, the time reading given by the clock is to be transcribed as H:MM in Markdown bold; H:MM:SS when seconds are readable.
**1:50**
